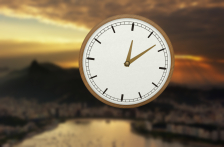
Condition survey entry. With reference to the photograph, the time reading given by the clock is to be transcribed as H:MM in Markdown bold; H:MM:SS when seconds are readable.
**12:08**
